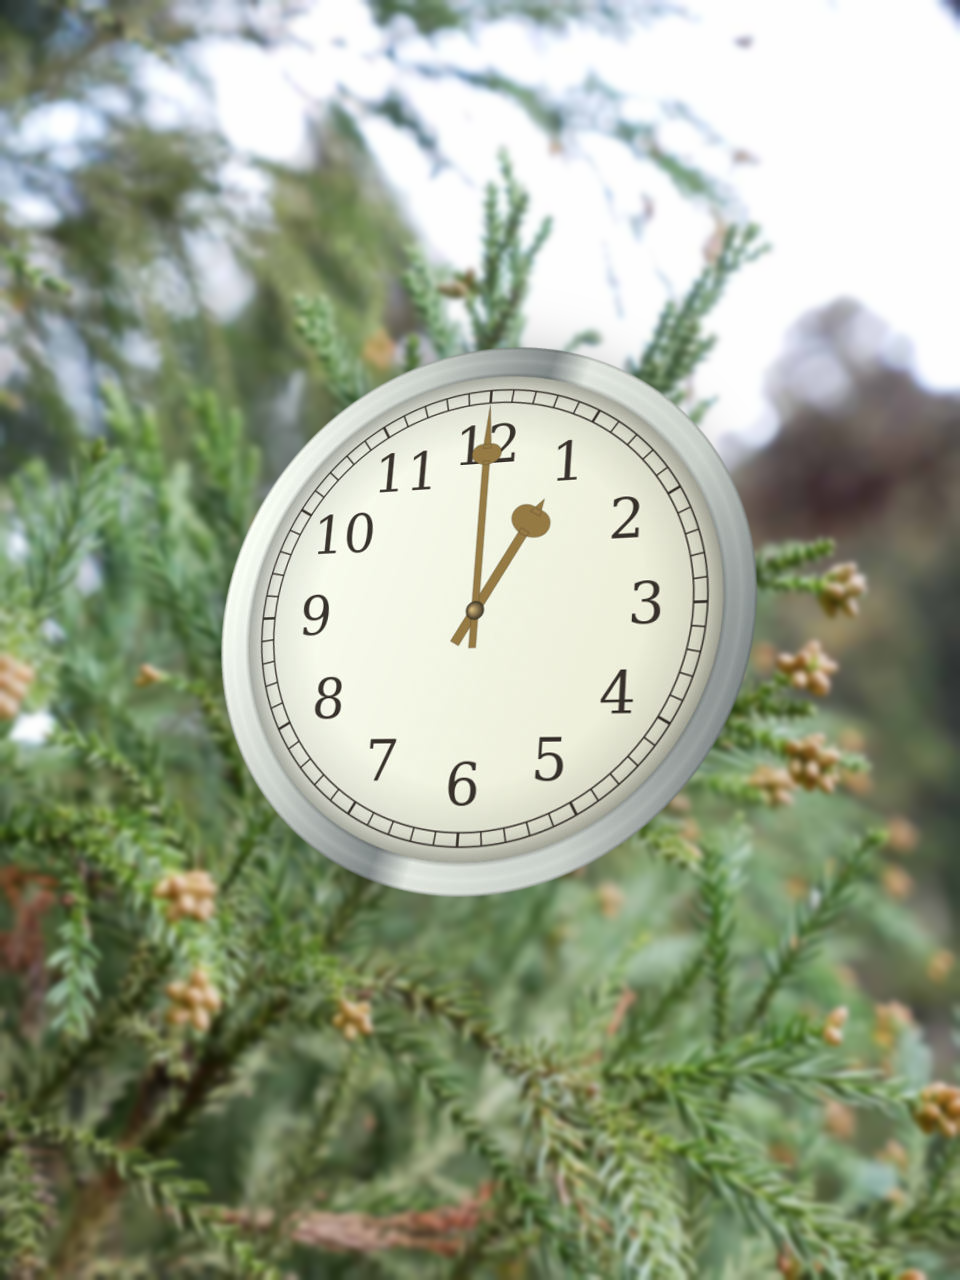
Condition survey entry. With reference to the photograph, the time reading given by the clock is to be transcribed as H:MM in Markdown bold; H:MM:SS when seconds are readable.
**1:00**
